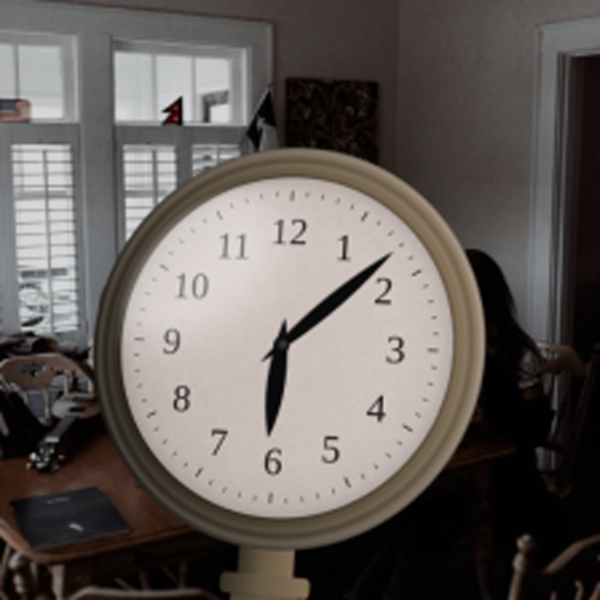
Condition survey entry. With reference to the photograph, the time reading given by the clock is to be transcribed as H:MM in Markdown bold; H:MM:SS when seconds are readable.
**6:08**
